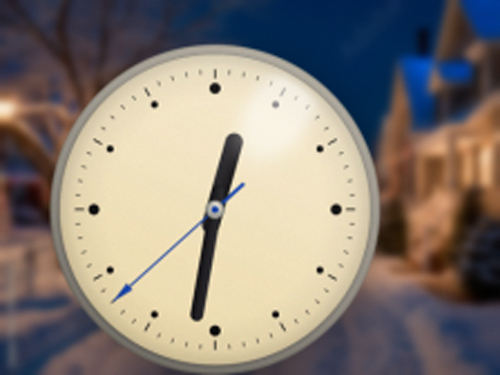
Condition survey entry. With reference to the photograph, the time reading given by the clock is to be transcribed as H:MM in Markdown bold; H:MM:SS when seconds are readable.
**12:31:38**
